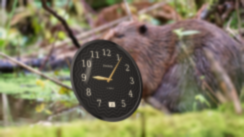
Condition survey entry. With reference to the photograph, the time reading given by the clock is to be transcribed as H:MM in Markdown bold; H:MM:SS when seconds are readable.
**9:06**
